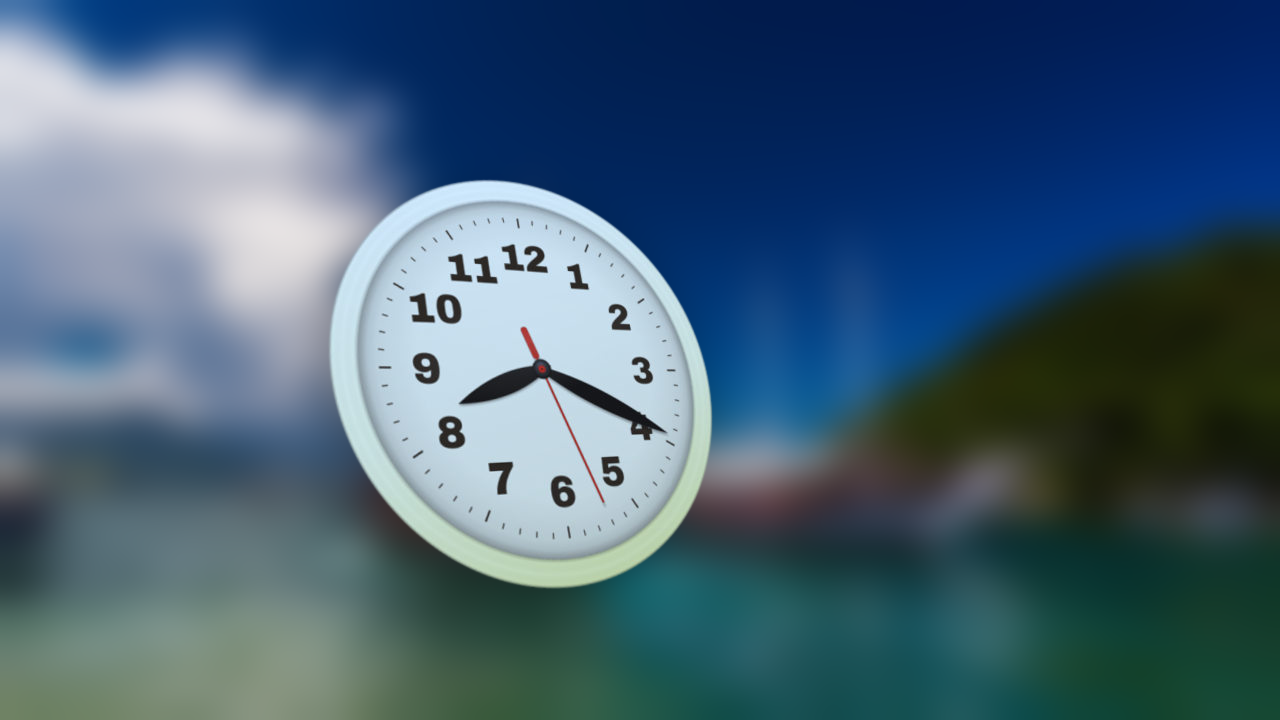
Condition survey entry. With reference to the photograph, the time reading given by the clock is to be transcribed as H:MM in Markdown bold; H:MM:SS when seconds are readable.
**8:19:27**
